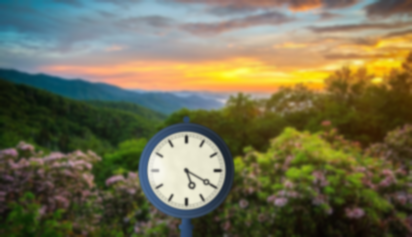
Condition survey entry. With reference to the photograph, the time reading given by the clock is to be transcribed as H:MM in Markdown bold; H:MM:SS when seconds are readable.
**5:20**
